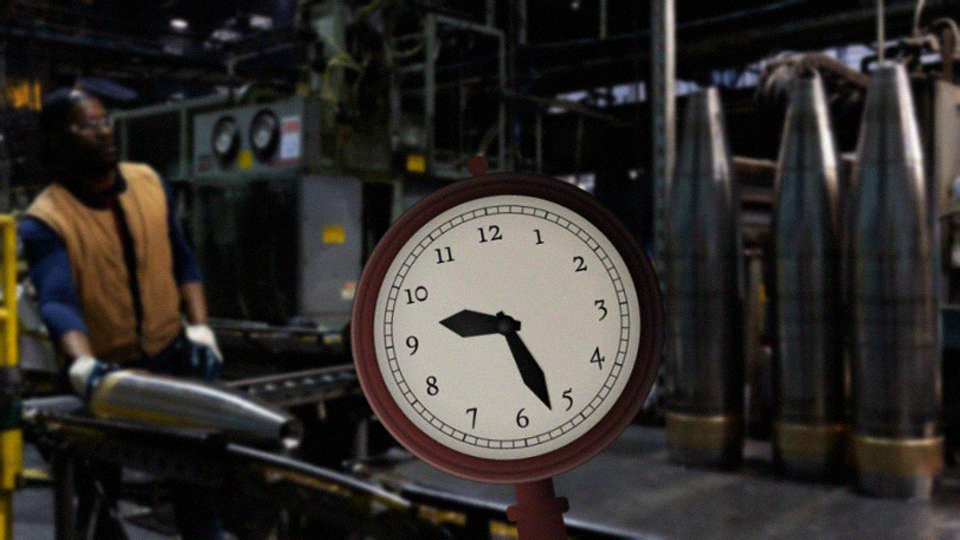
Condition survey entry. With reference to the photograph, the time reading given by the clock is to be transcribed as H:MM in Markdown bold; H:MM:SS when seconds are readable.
**9:27**
